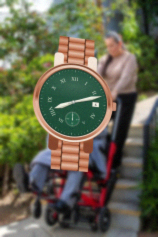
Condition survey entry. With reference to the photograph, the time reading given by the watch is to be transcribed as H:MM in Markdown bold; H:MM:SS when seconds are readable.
**8:12**
